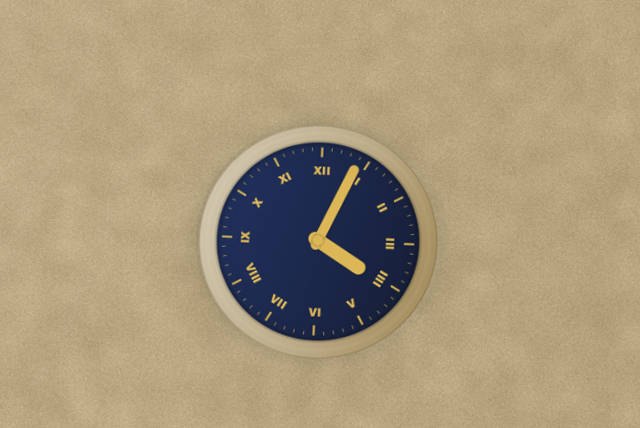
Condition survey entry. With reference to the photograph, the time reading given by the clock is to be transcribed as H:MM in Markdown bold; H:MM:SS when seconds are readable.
**4:04**
